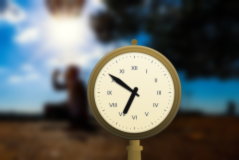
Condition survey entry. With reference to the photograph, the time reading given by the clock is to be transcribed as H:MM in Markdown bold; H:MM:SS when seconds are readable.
**6:51**
